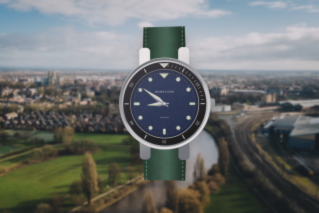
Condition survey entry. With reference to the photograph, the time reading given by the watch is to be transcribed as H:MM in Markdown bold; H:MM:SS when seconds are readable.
**8:51**
